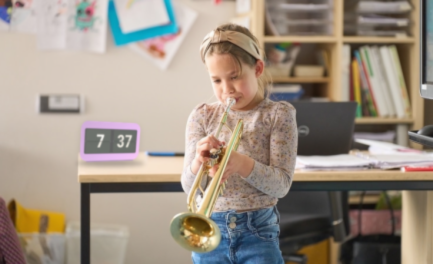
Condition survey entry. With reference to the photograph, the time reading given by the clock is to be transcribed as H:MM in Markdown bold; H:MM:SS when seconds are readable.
**7:37**
